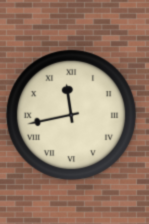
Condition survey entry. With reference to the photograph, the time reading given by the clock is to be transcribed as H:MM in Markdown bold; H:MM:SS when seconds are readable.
**11:43**
